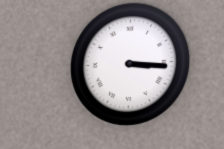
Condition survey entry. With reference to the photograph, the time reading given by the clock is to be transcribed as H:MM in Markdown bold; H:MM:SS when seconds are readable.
**3:16**
